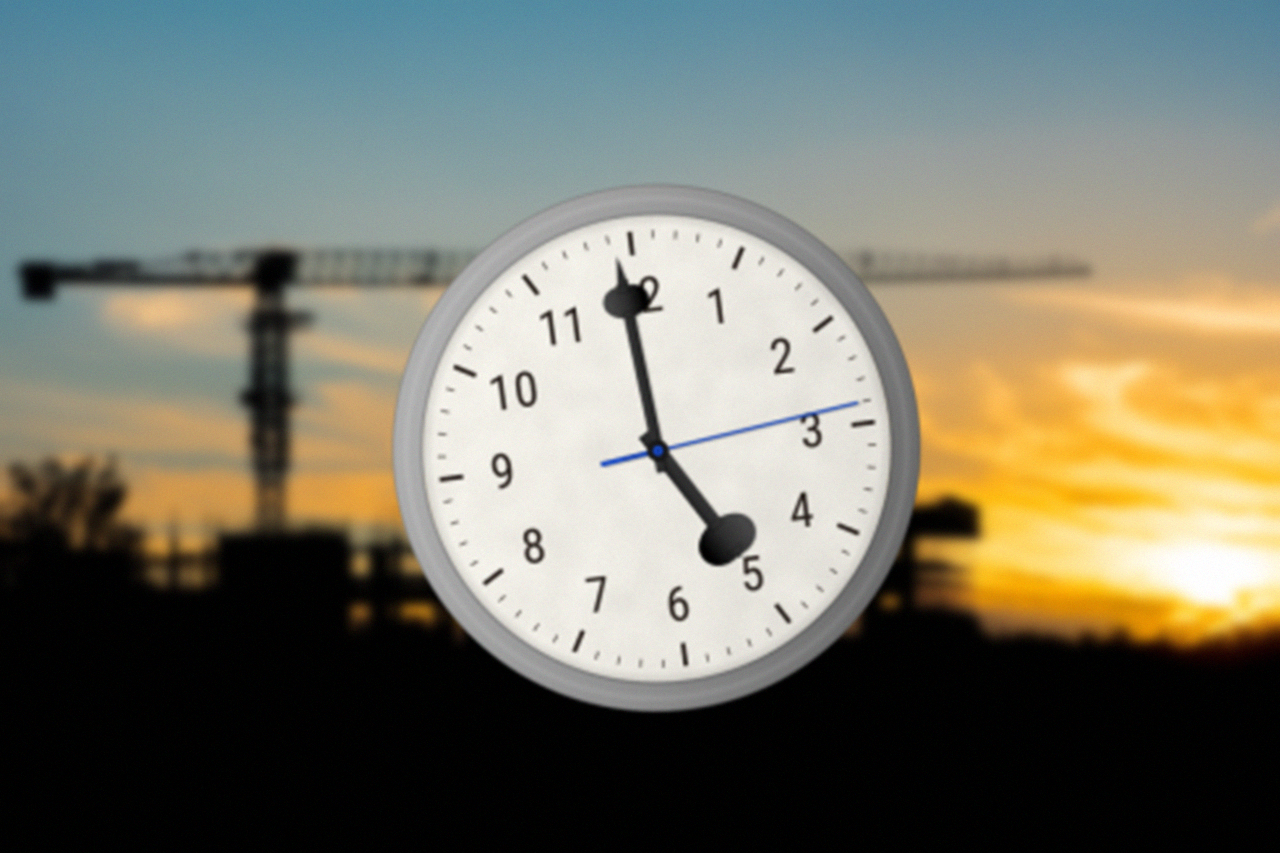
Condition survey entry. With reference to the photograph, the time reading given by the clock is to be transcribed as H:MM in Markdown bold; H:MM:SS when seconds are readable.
**4:59:14**
